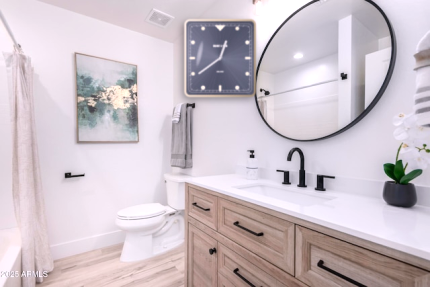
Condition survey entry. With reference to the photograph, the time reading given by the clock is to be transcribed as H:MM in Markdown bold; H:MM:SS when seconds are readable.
**12:39**
